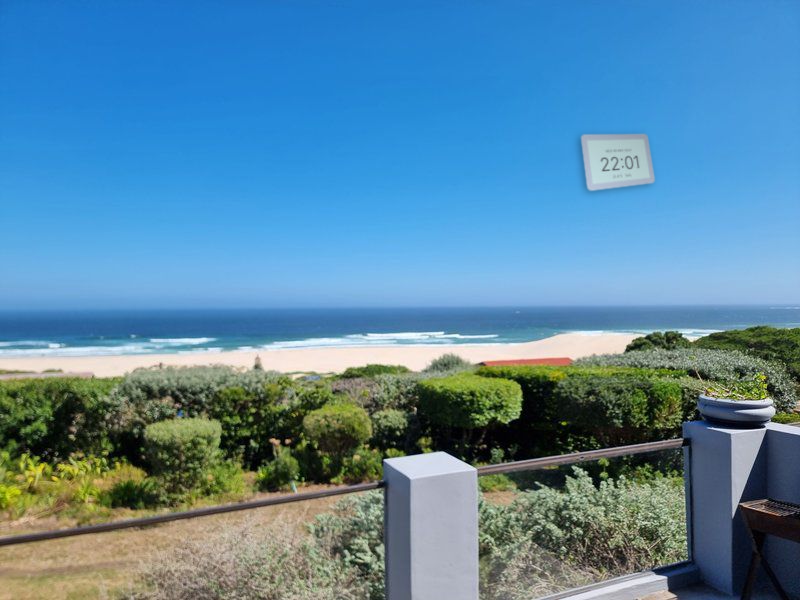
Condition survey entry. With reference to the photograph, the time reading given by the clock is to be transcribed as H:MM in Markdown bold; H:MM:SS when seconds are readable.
**22:01**
